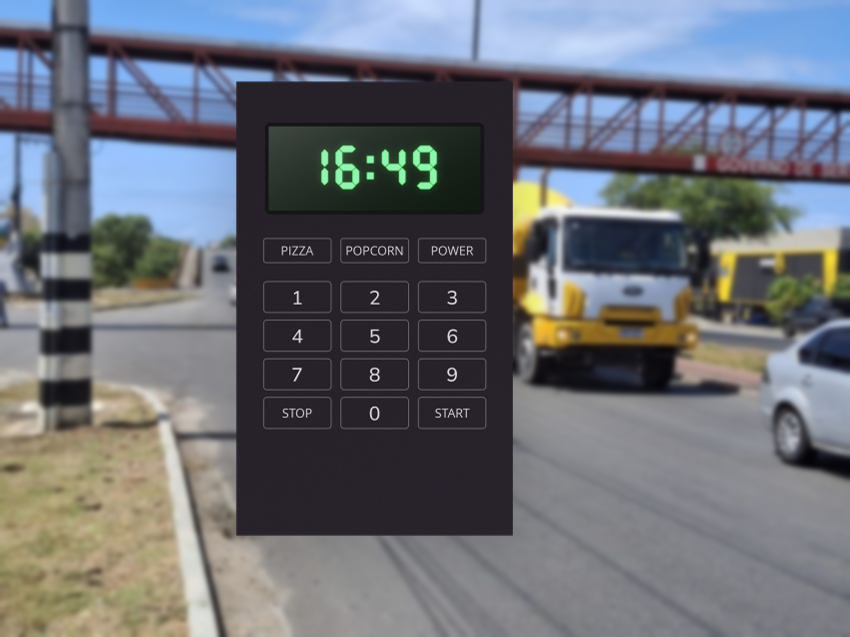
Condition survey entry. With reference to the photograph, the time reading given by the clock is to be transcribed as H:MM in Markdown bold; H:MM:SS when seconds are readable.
**16:49**
